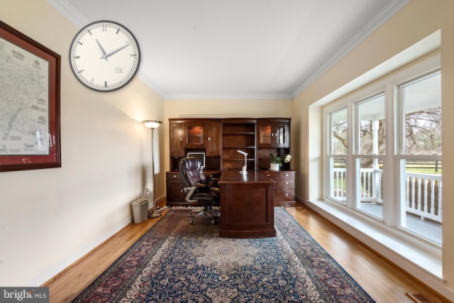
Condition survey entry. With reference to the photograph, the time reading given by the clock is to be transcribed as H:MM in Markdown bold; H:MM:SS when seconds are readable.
**11:11**
